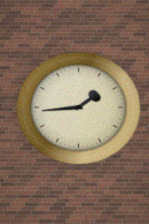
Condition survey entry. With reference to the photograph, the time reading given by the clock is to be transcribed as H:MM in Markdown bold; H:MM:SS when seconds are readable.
**1:44**
